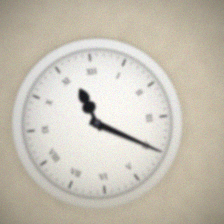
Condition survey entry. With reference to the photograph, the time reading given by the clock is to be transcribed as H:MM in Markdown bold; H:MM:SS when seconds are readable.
**11:20**
